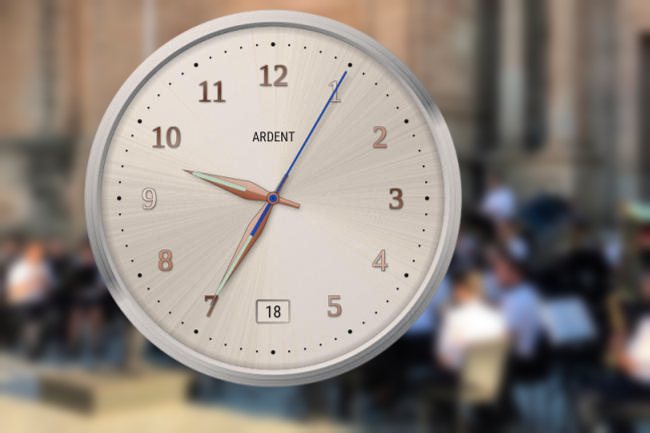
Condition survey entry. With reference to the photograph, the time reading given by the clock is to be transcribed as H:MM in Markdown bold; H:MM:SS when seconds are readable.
**9:35:05**
